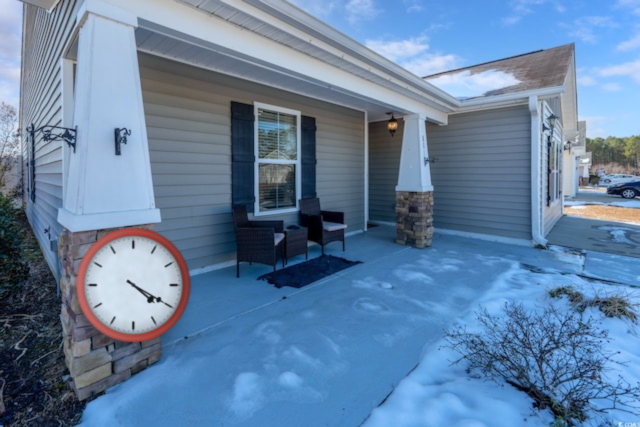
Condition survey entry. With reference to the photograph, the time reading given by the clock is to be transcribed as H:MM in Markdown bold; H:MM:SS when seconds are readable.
**4:20**
